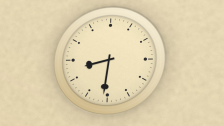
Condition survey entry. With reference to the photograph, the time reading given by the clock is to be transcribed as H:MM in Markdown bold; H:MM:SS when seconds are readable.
**8:31**
